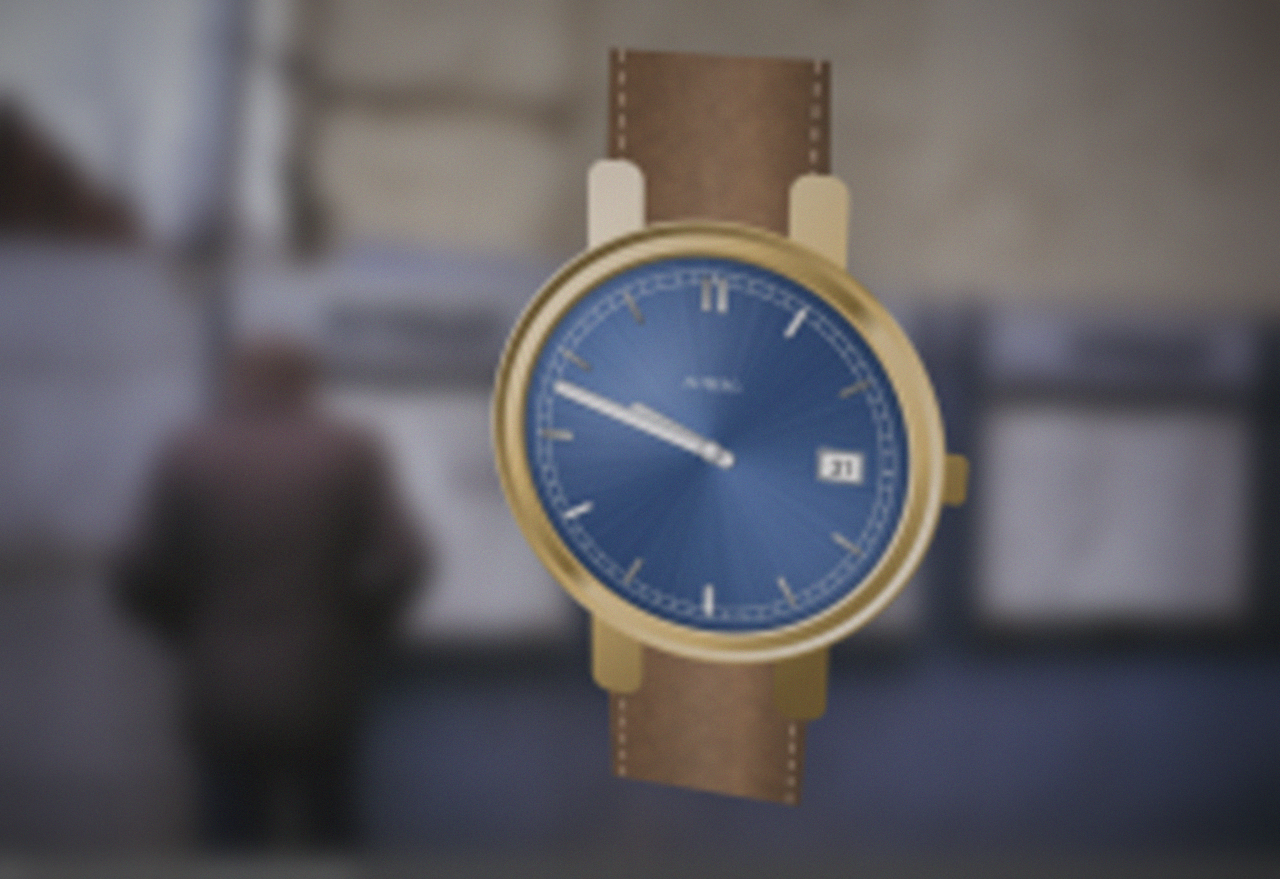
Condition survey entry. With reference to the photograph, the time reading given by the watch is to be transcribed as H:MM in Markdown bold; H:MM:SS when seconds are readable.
**9:48**
